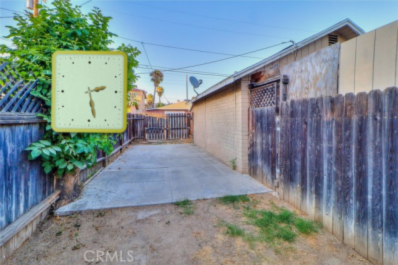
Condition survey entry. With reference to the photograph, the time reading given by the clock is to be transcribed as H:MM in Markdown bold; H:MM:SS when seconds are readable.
**2:28**
